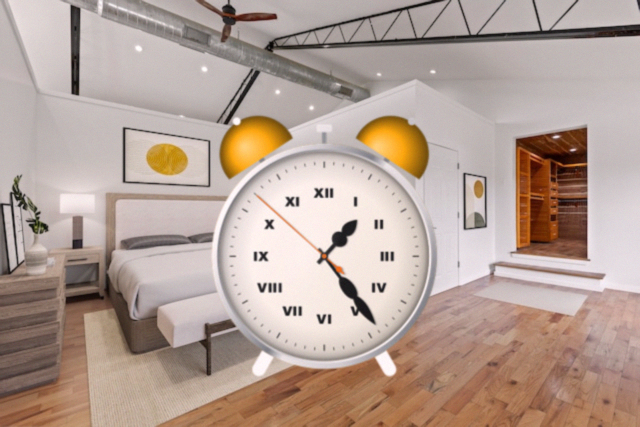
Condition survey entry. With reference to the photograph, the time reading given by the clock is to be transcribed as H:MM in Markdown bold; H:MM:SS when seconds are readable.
**1:23:52**
